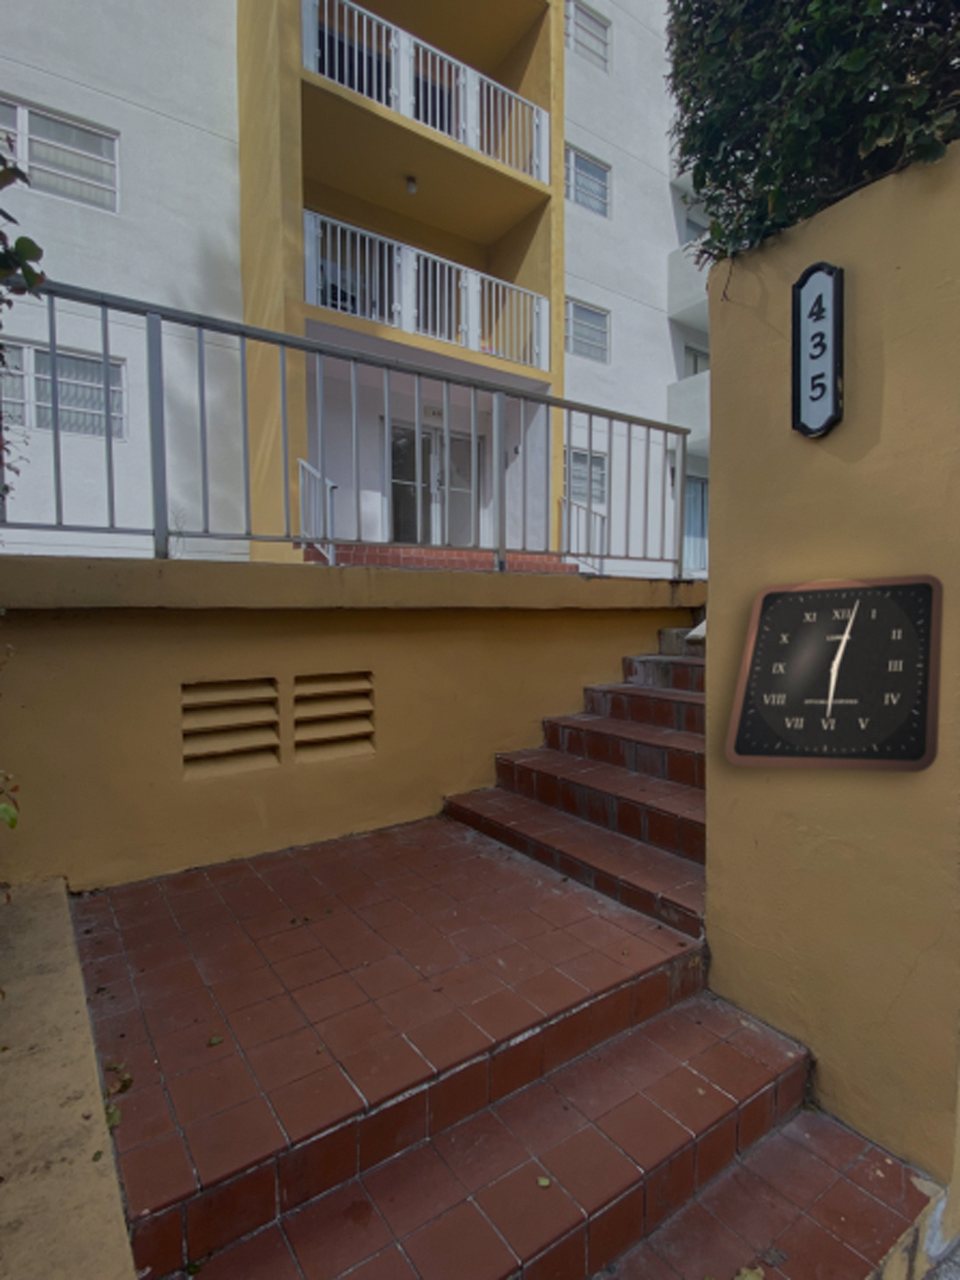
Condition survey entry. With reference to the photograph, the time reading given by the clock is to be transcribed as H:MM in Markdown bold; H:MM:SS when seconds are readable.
**6:02**
